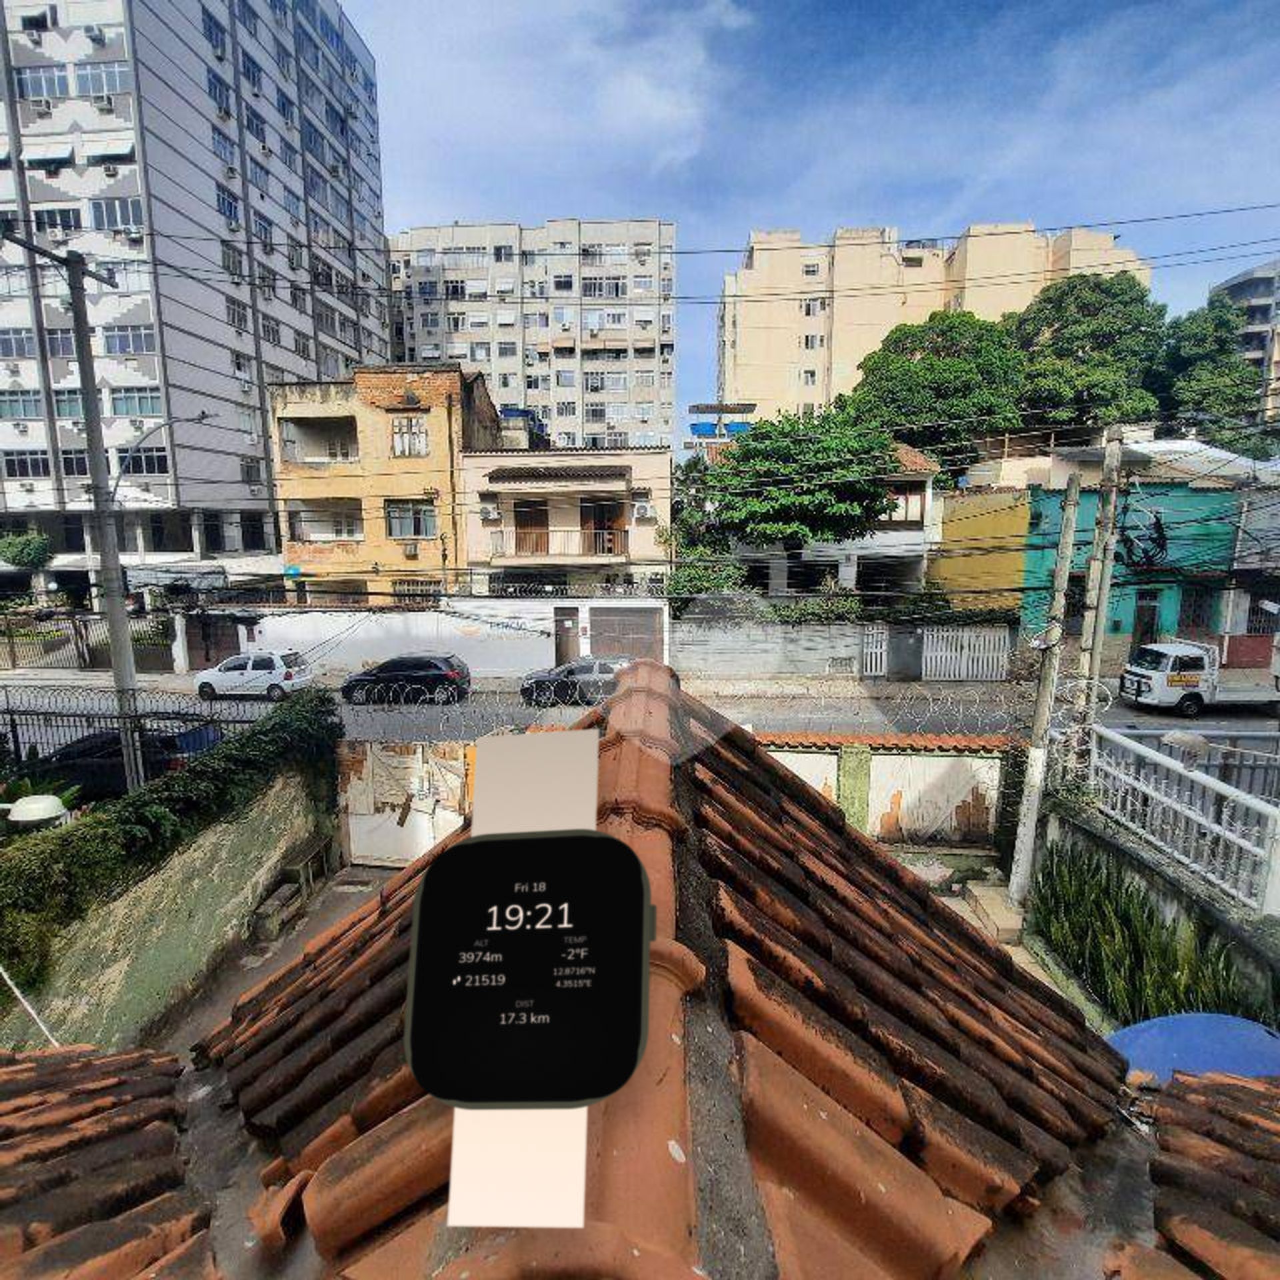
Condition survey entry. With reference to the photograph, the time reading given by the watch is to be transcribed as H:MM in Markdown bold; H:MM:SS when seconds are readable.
**19:21**
